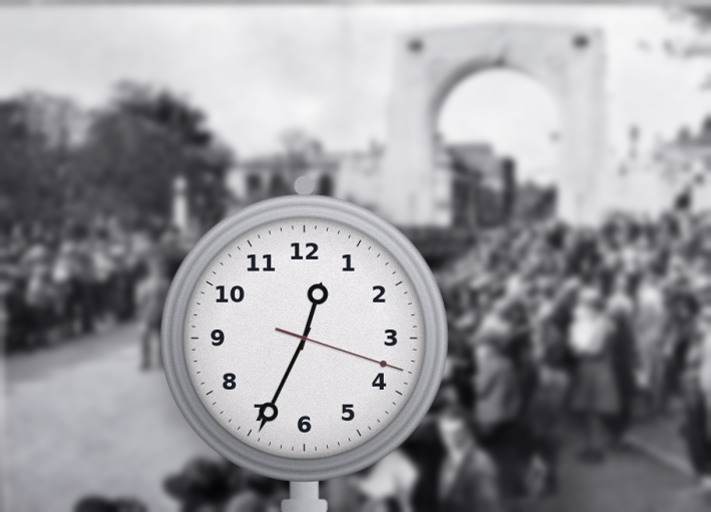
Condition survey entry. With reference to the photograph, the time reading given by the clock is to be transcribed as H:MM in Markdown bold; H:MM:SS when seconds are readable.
**12:34:18**
